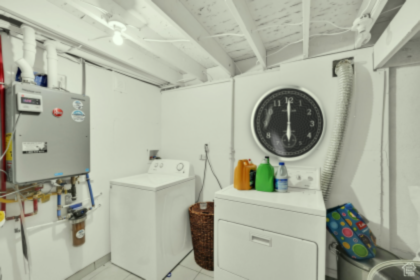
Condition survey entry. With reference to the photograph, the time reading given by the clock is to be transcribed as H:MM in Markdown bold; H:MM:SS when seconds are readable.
**6:00**
